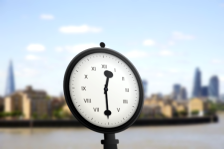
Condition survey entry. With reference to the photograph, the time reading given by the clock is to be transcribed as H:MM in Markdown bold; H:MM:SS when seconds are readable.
**12:30**
